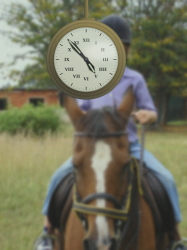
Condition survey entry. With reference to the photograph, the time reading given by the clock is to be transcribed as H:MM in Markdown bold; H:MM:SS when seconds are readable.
**4:53**
